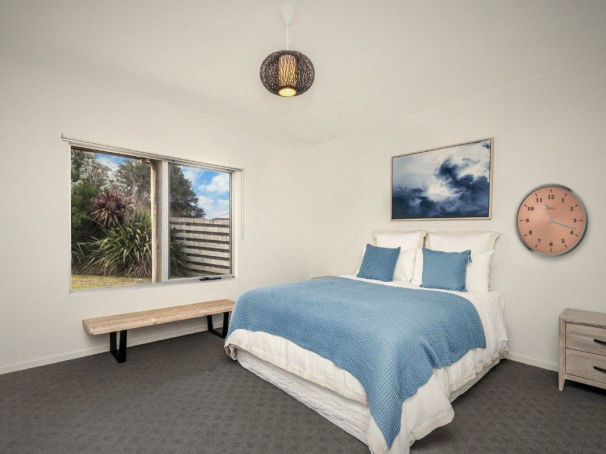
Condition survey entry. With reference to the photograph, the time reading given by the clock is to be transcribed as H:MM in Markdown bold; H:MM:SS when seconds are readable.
**11:18**
